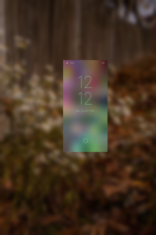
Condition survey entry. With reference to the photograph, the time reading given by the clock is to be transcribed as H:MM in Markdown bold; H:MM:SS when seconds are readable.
**12:12**
